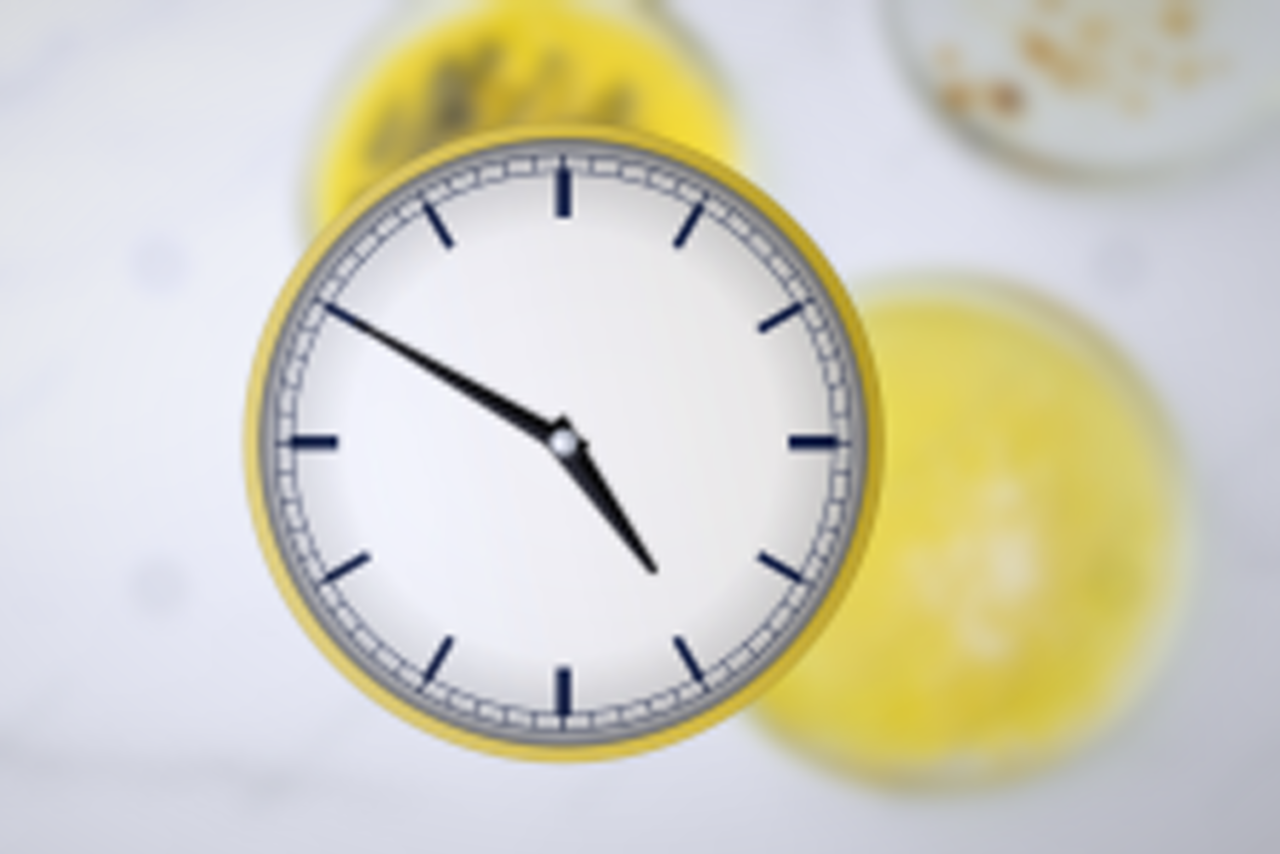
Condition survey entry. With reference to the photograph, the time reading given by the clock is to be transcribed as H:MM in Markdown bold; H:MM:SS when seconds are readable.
**4:50**
